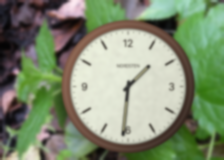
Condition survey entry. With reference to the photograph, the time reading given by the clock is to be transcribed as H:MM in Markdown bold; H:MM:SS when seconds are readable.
**1:31**
